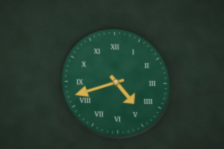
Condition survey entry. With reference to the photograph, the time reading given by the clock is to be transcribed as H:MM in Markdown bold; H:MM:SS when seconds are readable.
**4:42**
